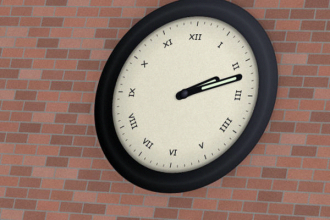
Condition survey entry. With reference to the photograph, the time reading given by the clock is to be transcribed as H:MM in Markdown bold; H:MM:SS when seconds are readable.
**2:12**
